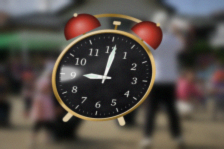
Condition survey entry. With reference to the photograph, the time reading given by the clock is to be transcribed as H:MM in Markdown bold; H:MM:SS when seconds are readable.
**9:01**
